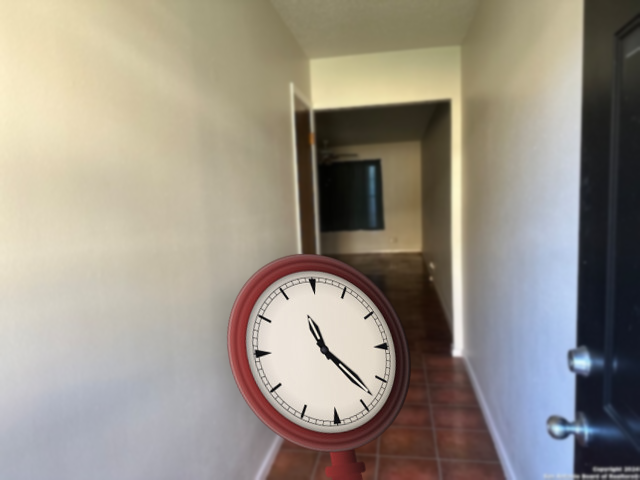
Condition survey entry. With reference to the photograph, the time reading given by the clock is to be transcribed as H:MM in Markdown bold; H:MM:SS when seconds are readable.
**11:23**
